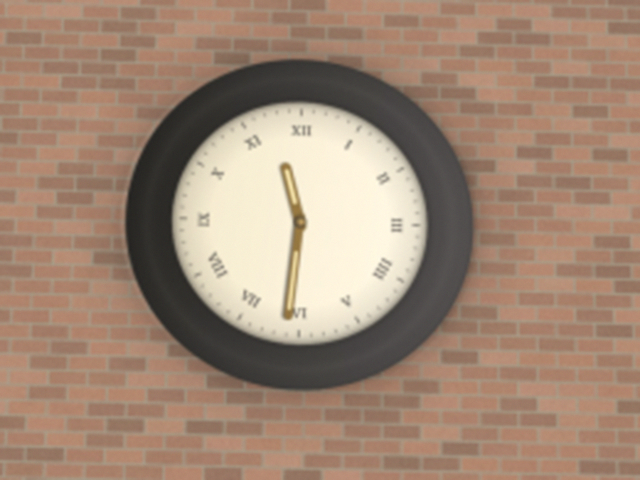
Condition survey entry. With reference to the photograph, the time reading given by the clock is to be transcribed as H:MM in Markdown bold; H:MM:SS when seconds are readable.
**11:31**
